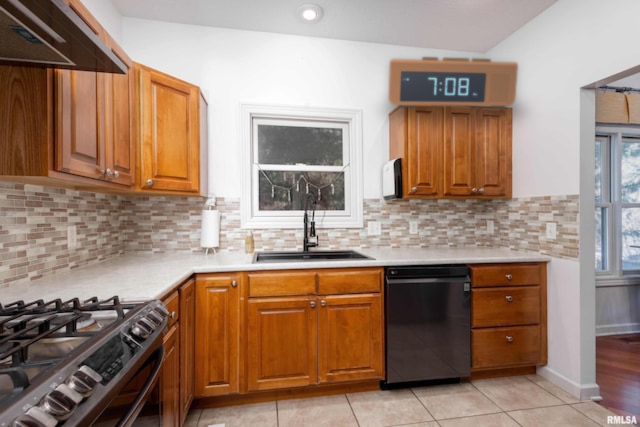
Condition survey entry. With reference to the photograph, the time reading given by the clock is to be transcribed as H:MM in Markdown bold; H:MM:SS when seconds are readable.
**7:08**
